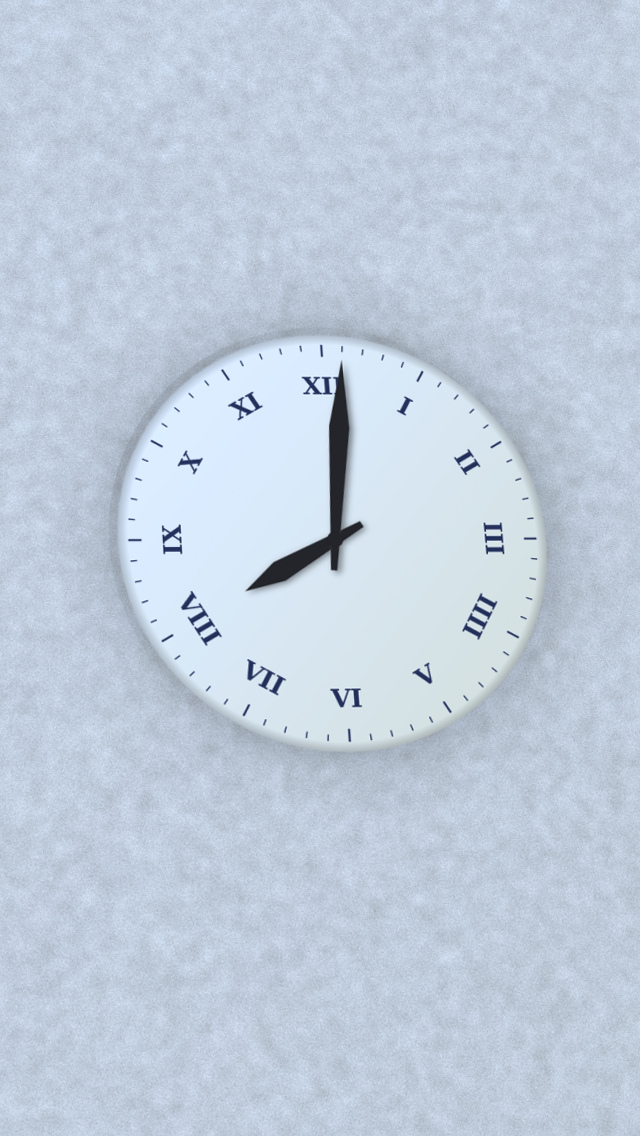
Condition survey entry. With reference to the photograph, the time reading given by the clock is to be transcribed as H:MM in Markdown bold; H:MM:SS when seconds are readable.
**8:01**
